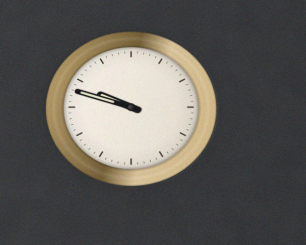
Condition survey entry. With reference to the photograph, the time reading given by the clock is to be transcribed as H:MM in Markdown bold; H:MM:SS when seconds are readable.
**9:48**
